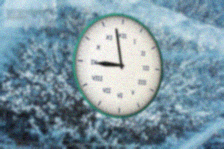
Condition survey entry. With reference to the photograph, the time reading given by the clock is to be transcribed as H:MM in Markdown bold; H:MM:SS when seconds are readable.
**8:58**
